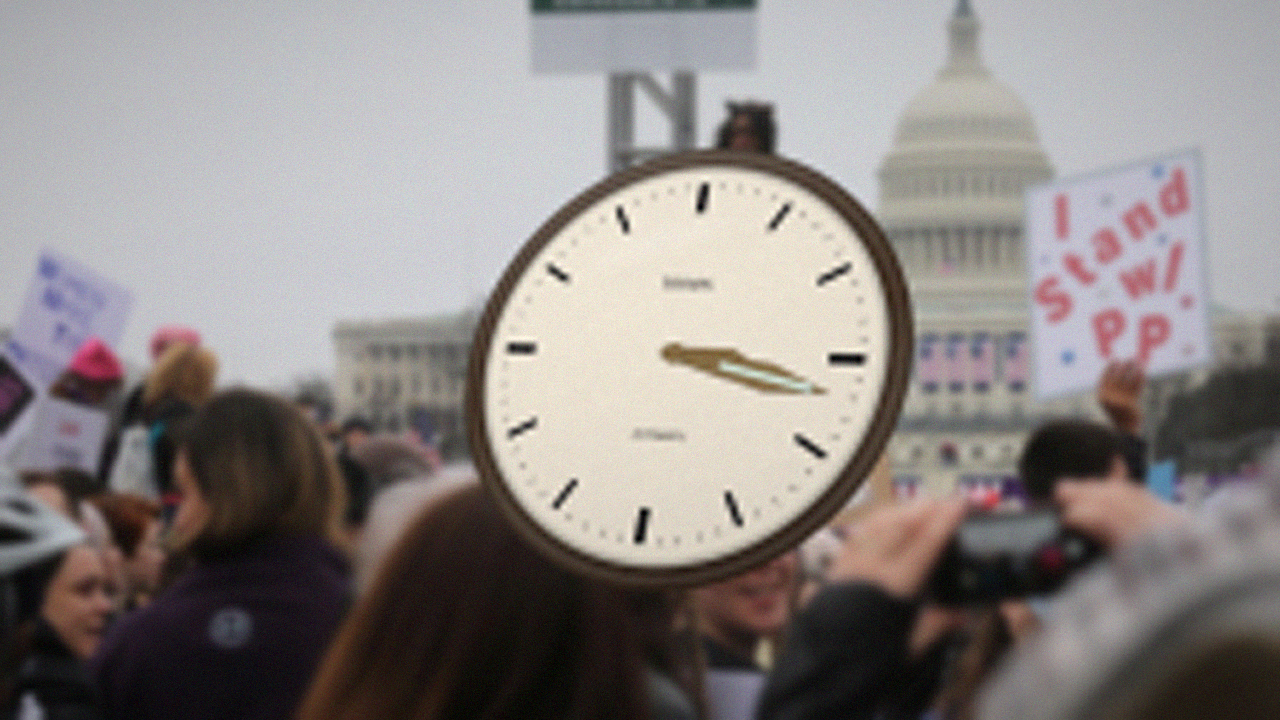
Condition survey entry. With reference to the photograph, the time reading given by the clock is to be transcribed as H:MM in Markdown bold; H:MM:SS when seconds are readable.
**3:17**
